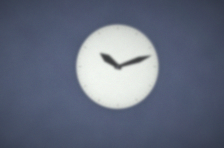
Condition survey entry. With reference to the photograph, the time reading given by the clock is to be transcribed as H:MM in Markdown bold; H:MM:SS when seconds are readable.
**10:12**
